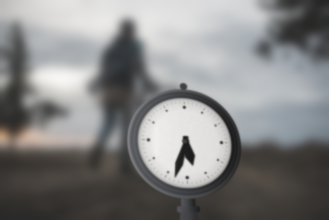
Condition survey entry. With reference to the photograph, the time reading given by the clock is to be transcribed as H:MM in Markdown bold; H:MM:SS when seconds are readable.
**5:33**
